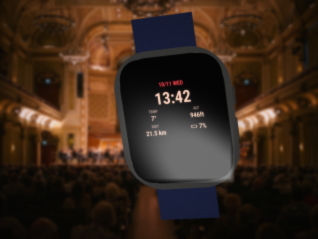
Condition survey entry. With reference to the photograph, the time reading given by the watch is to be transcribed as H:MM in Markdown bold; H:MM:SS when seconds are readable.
**13:42**
